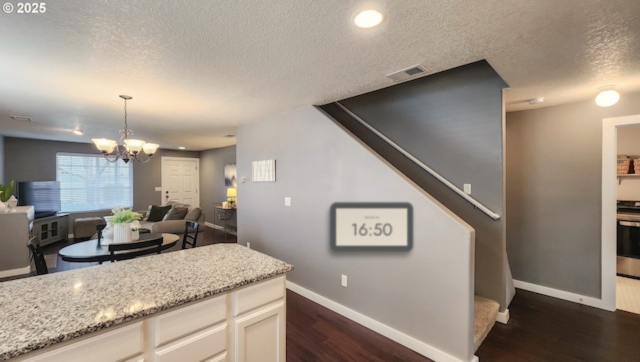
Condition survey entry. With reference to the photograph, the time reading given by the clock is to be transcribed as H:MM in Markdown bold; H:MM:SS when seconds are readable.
**16:50**
